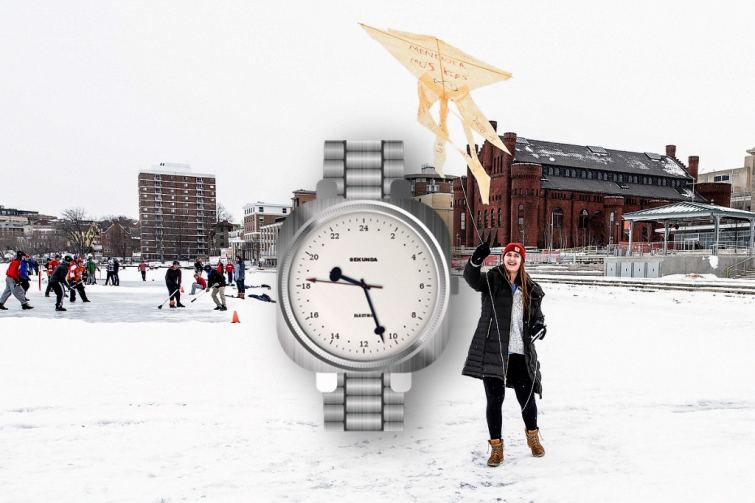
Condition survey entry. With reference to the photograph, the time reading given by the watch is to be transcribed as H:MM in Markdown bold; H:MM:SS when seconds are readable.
**19:26:46**
